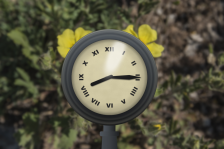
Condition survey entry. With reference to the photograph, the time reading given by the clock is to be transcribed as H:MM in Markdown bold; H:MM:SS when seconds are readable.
**8:15**
